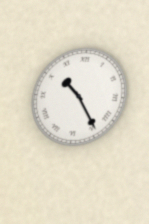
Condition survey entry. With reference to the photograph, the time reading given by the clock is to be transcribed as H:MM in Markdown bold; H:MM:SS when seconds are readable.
**10:24**
